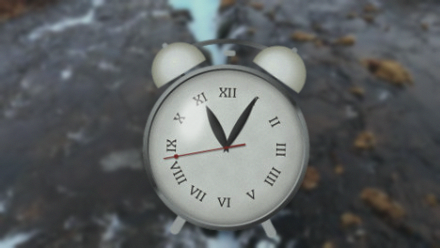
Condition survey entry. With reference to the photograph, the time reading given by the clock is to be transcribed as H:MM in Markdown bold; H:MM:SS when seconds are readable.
**11:04:43**
